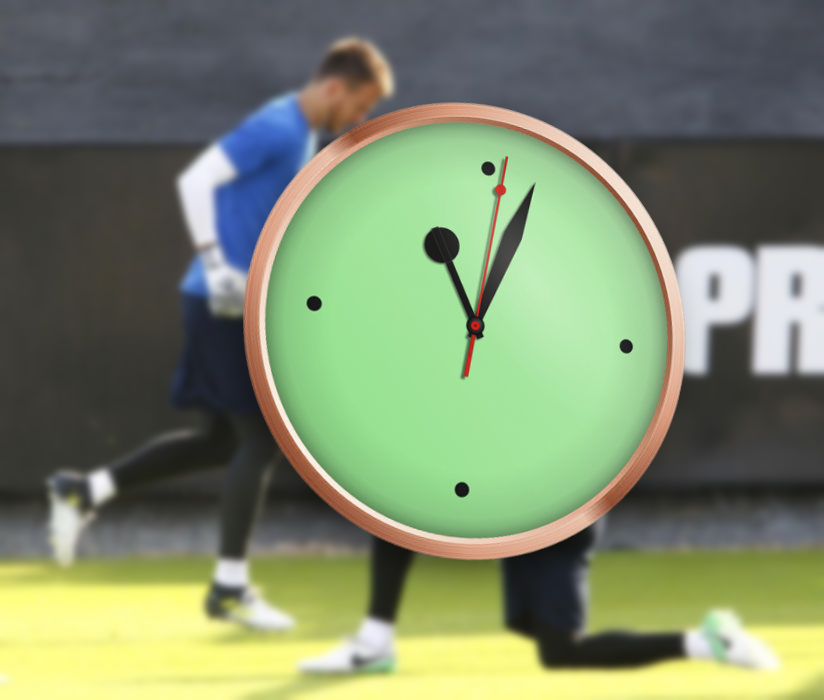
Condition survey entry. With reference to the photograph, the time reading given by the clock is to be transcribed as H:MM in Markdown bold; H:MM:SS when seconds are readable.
**11:03:01**
